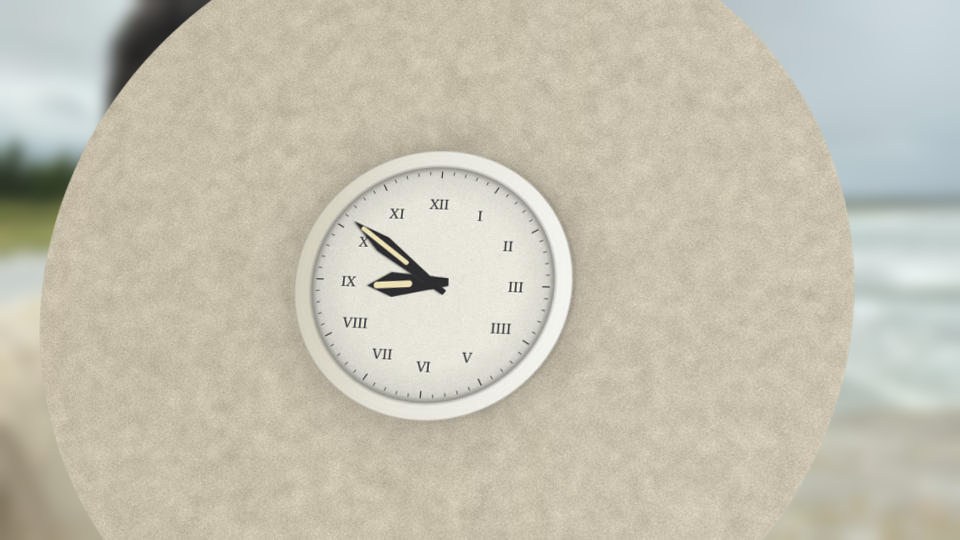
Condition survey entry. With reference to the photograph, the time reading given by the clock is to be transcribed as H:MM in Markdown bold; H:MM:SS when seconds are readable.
**8:51**
